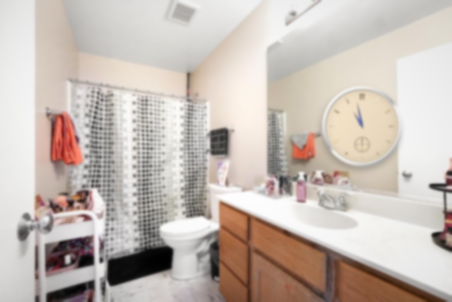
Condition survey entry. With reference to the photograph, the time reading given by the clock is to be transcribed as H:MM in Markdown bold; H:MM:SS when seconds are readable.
**10:58**
